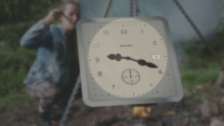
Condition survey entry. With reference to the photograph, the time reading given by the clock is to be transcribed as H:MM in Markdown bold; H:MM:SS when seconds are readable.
**9:19**
